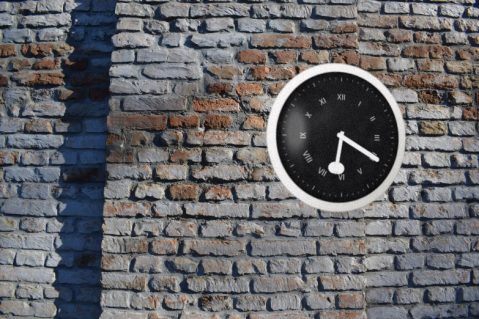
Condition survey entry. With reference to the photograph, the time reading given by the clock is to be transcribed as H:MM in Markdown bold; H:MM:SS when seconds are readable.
**6:20**
